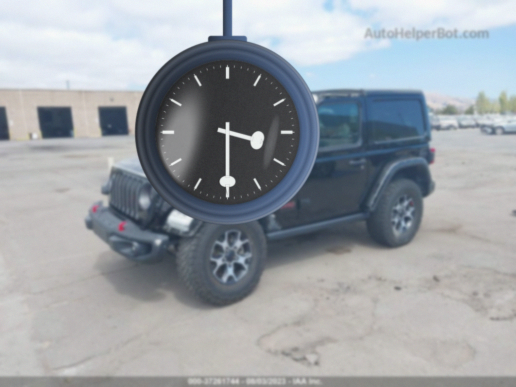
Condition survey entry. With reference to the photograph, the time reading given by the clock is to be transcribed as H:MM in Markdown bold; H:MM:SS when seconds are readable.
**3:30**
